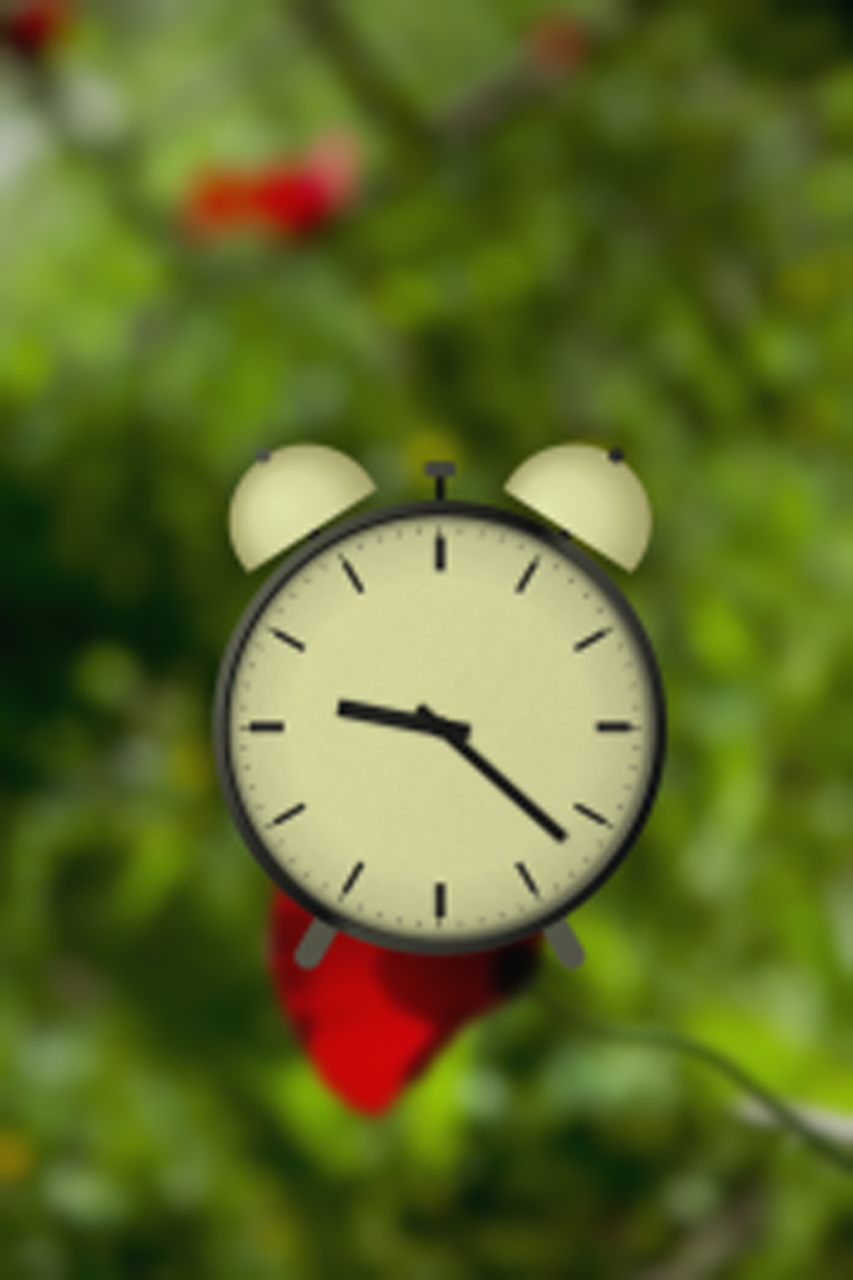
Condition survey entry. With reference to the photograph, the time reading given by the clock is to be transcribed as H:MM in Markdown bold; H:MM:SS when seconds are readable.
**9:22**
